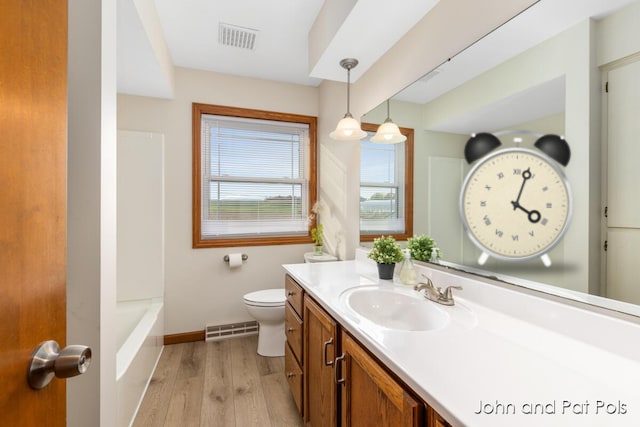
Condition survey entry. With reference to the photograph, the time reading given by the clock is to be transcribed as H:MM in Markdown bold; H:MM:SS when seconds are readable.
**4:03**
